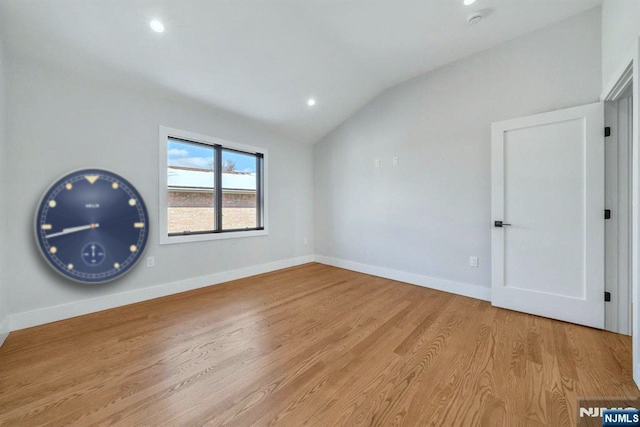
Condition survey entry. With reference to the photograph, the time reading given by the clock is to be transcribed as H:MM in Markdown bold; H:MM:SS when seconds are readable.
**8:43**
